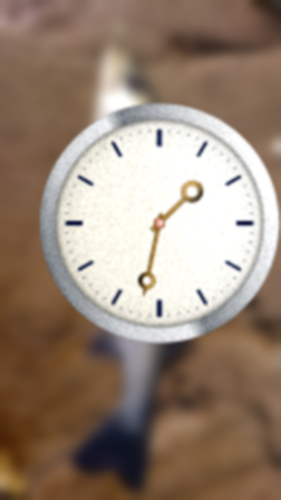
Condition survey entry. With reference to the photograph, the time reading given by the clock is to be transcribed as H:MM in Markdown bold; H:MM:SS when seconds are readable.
**1:32**
